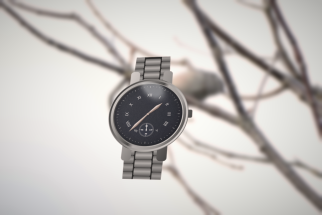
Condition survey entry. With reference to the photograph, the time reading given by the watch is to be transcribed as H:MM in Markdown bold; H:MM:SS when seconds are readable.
**1:37**
